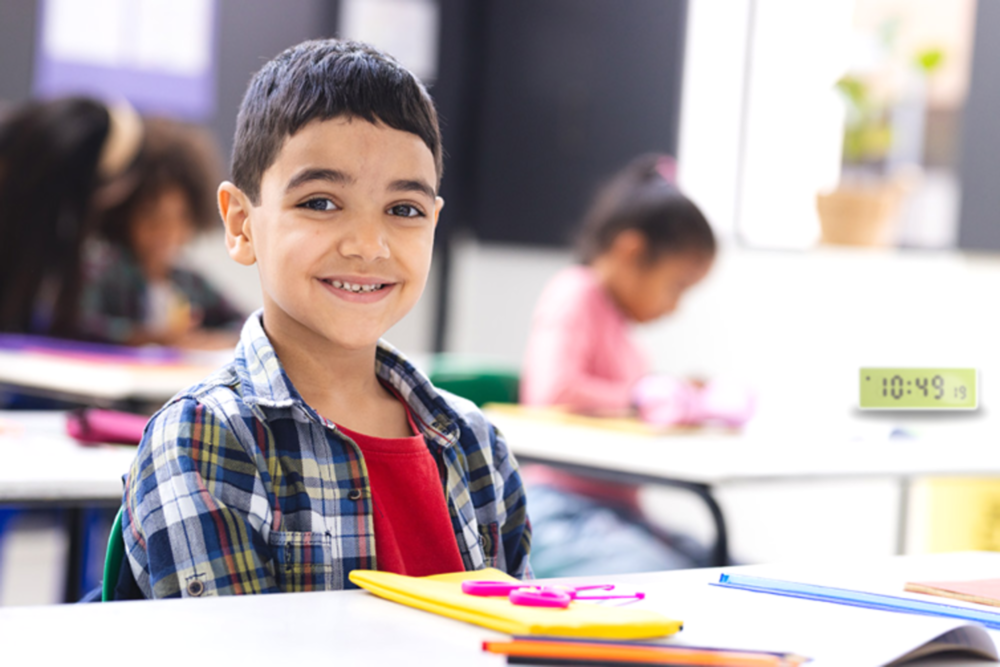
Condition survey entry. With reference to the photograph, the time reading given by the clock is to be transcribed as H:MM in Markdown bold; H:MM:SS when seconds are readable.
**10:49**
